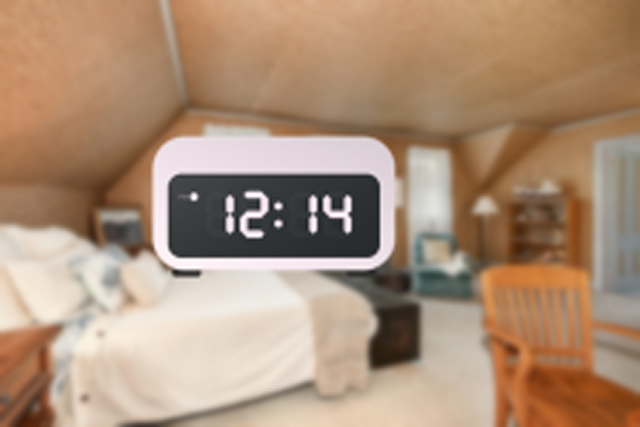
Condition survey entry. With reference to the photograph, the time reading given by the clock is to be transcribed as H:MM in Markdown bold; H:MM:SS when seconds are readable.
**12:14**
